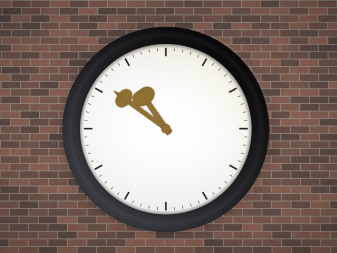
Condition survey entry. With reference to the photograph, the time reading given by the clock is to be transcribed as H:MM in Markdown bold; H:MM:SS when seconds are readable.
**10:51**
